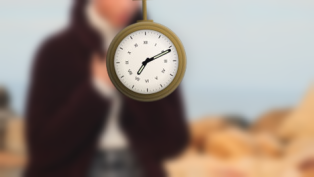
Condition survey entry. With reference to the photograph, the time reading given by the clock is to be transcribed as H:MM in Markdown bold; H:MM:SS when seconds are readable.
**7:11**
